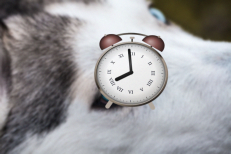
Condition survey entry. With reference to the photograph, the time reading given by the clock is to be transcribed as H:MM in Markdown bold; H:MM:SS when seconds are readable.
**7:59**
